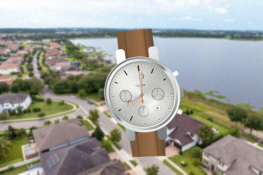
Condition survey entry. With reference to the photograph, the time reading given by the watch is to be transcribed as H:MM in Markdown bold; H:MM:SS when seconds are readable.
**8:01**
